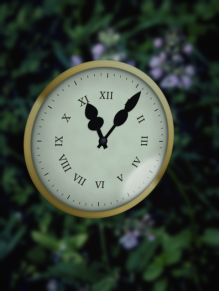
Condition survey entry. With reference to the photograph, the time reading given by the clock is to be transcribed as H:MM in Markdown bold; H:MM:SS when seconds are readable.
**11:06**
